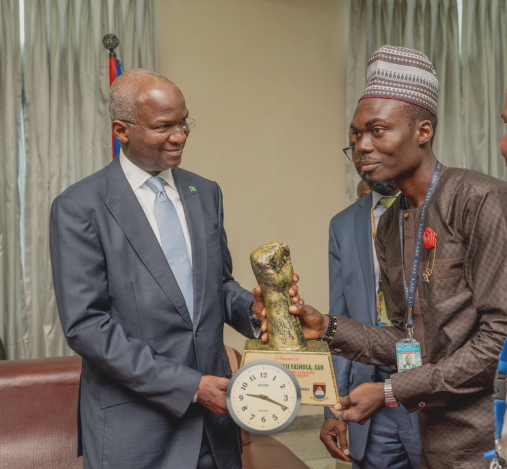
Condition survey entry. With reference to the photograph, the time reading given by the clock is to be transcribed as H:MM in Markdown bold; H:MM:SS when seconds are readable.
**9:19**
